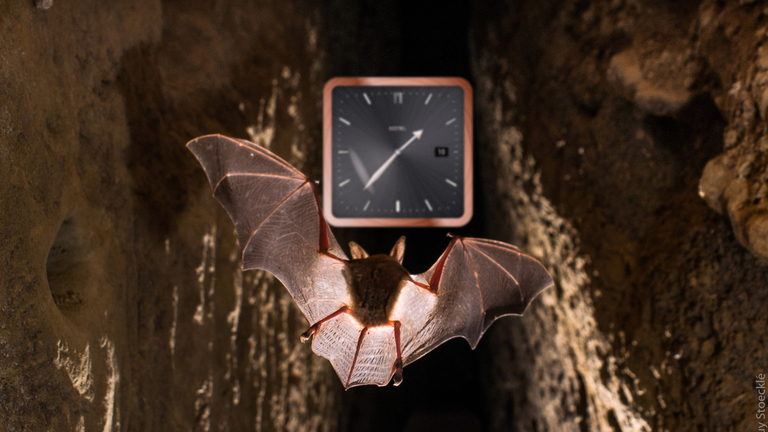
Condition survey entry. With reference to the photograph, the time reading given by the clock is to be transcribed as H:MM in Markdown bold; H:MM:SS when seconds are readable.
**1:37**
